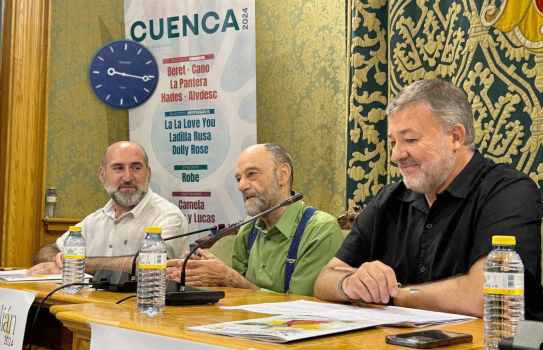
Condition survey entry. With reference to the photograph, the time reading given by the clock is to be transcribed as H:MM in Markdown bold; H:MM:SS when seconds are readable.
**9:16**
